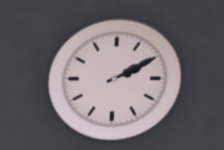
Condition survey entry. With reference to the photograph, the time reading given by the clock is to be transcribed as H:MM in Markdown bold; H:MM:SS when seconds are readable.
**2:10**
